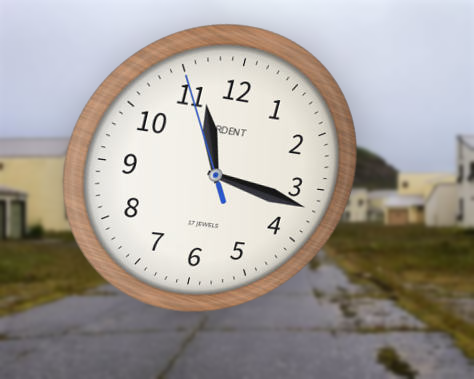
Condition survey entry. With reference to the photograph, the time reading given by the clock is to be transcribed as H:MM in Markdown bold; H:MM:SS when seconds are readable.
**11:16:55**
